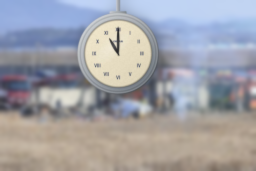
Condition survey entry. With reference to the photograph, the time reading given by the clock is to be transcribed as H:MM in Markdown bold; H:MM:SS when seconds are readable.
**11:00**
